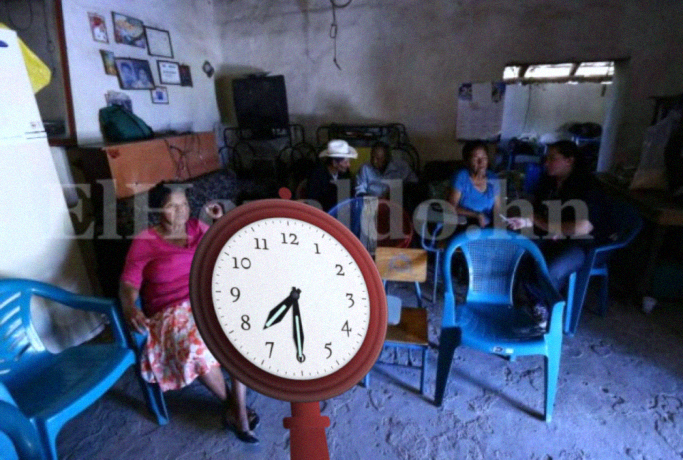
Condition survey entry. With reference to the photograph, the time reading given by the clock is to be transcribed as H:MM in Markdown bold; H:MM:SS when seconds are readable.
**7:30**
